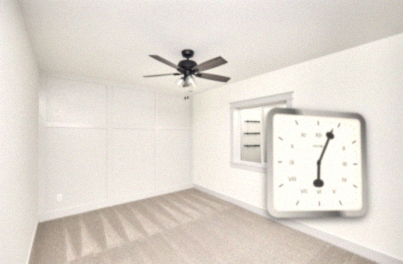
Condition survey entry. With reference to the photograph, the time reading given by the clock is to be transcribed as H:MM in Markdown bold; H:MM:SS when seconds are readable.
**6:04**
